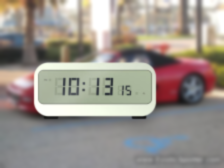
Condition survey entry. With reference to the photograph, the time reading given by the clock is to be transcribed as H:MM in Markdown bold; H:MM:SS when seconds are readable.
**10:13:15**
